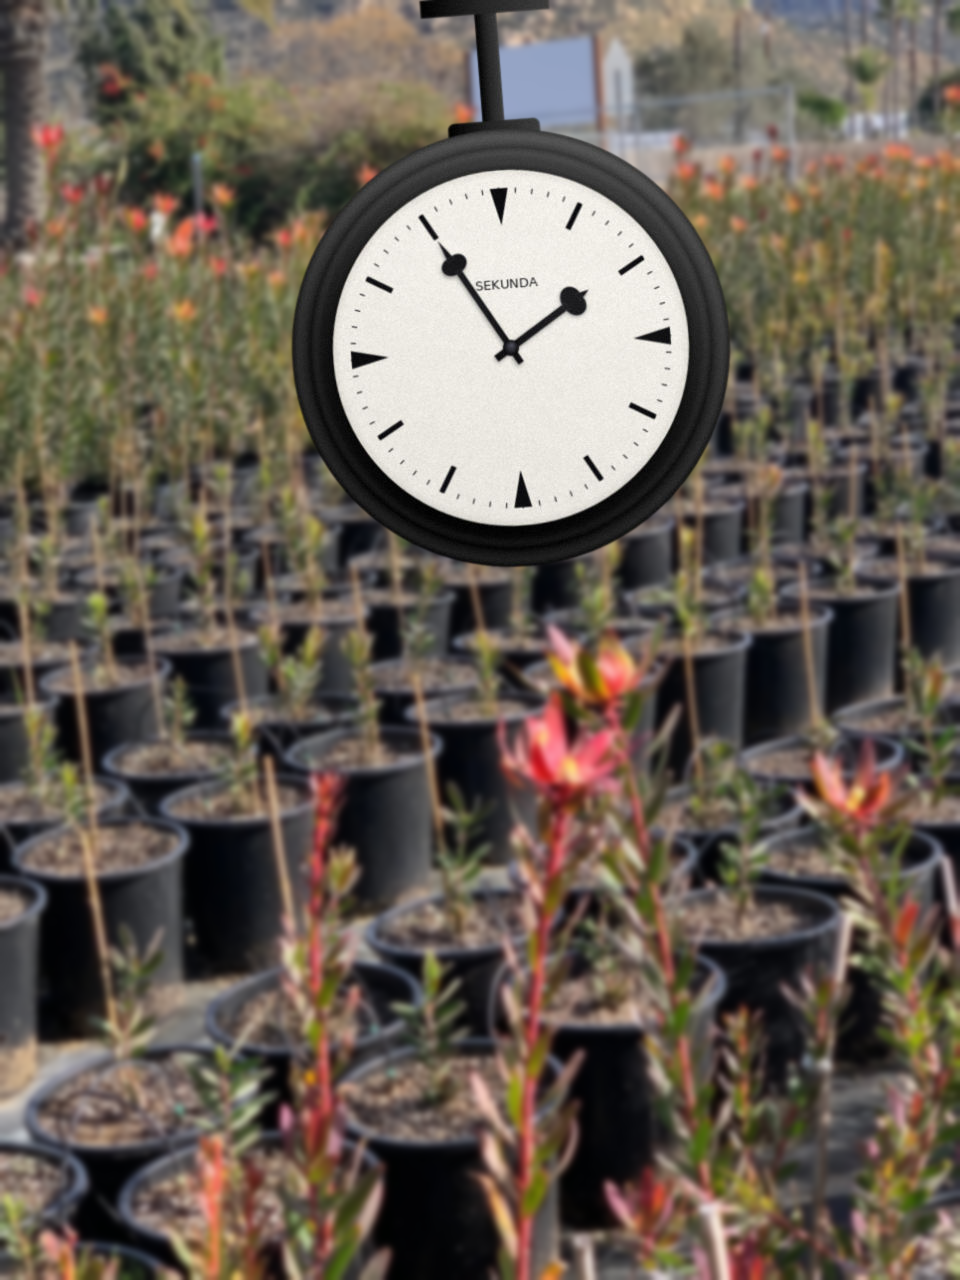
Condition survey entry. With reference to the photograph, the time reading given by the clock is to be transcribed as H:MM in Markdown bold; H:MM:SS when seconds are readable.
**1:55**
